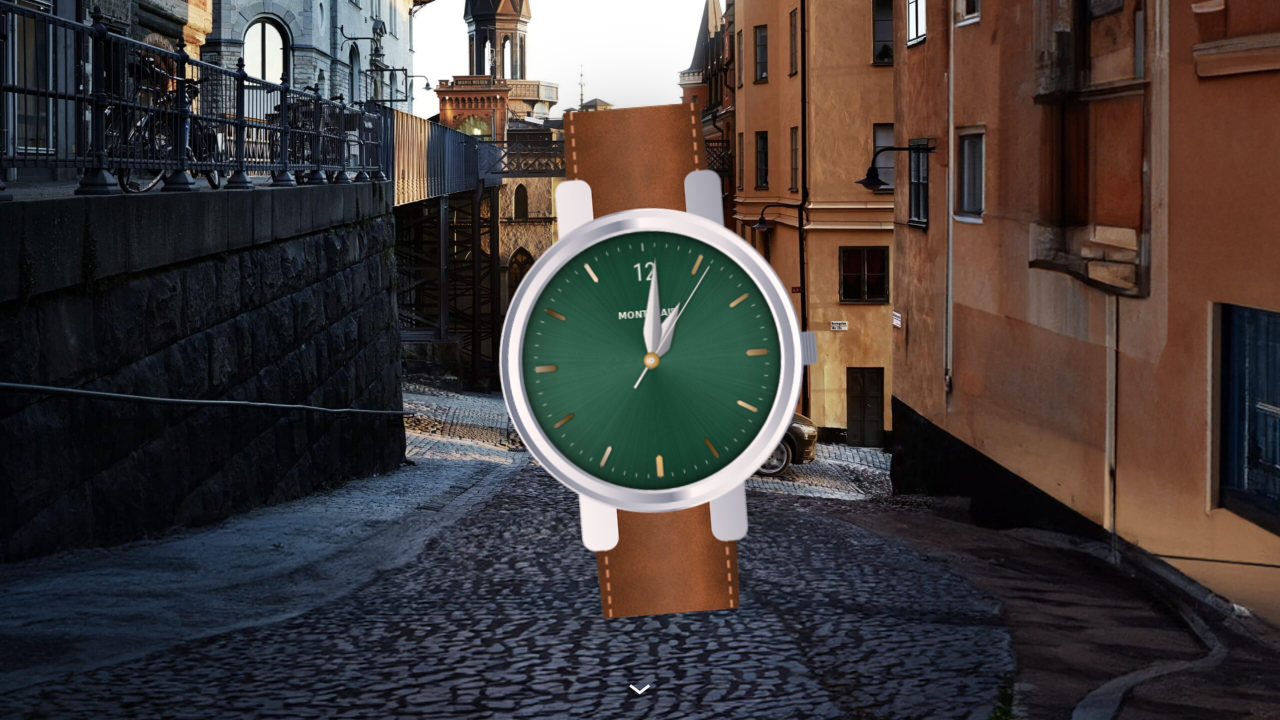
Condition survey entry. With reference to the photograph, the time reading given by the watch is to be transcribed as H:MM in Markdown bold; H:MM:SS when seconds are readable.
**1:01:06**
